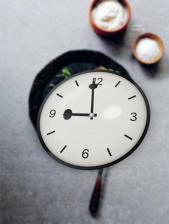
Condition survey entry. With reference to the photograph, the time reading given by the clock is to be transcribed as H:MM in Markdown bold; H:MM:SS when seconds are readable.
**8:59**
